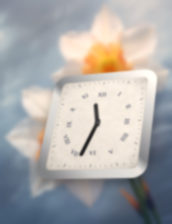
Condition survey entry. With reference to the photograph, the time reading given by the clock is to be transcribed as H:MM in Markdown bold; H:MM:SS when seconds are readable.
**11:33**
